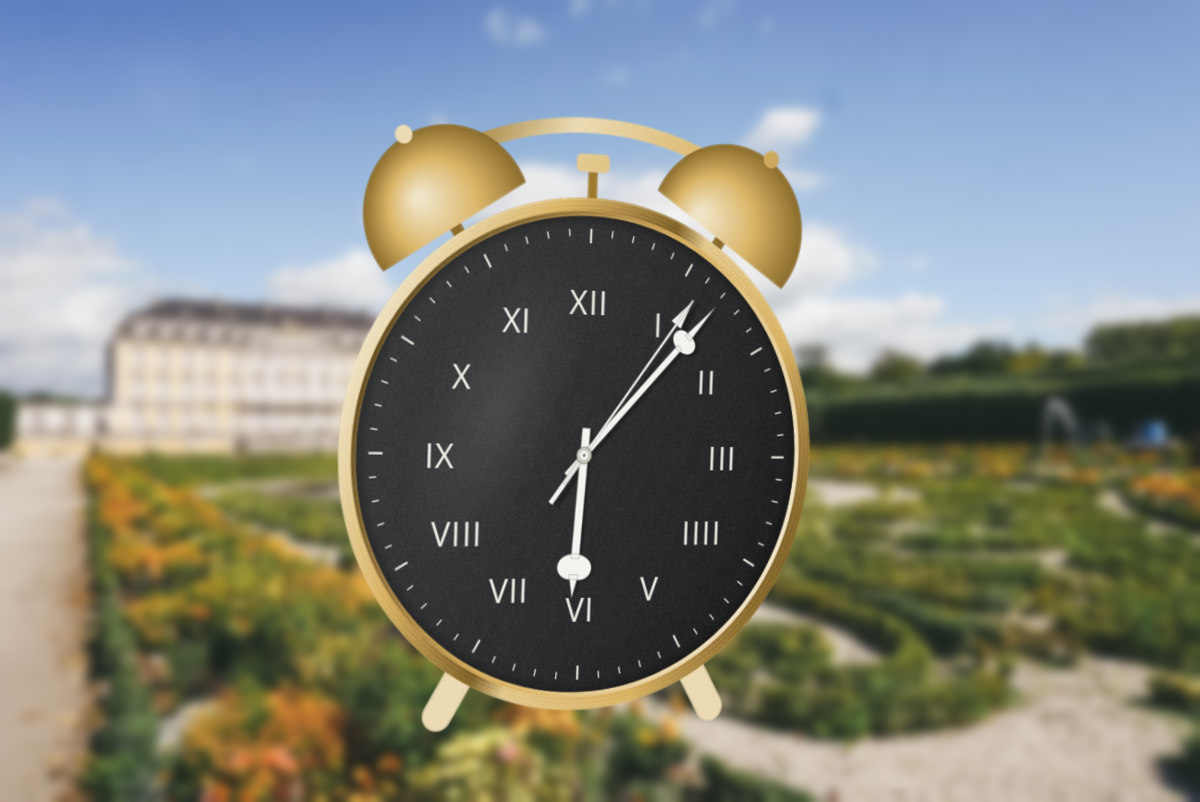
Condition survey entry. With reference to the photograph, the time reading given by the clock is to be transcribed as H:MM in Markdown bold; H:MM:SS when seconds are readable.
**6:07:06**
